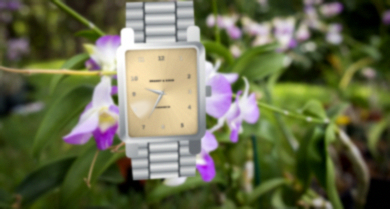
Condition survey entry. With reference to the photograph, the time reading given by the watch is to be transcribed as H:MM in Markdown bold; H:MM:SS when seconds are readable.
**9:35**
